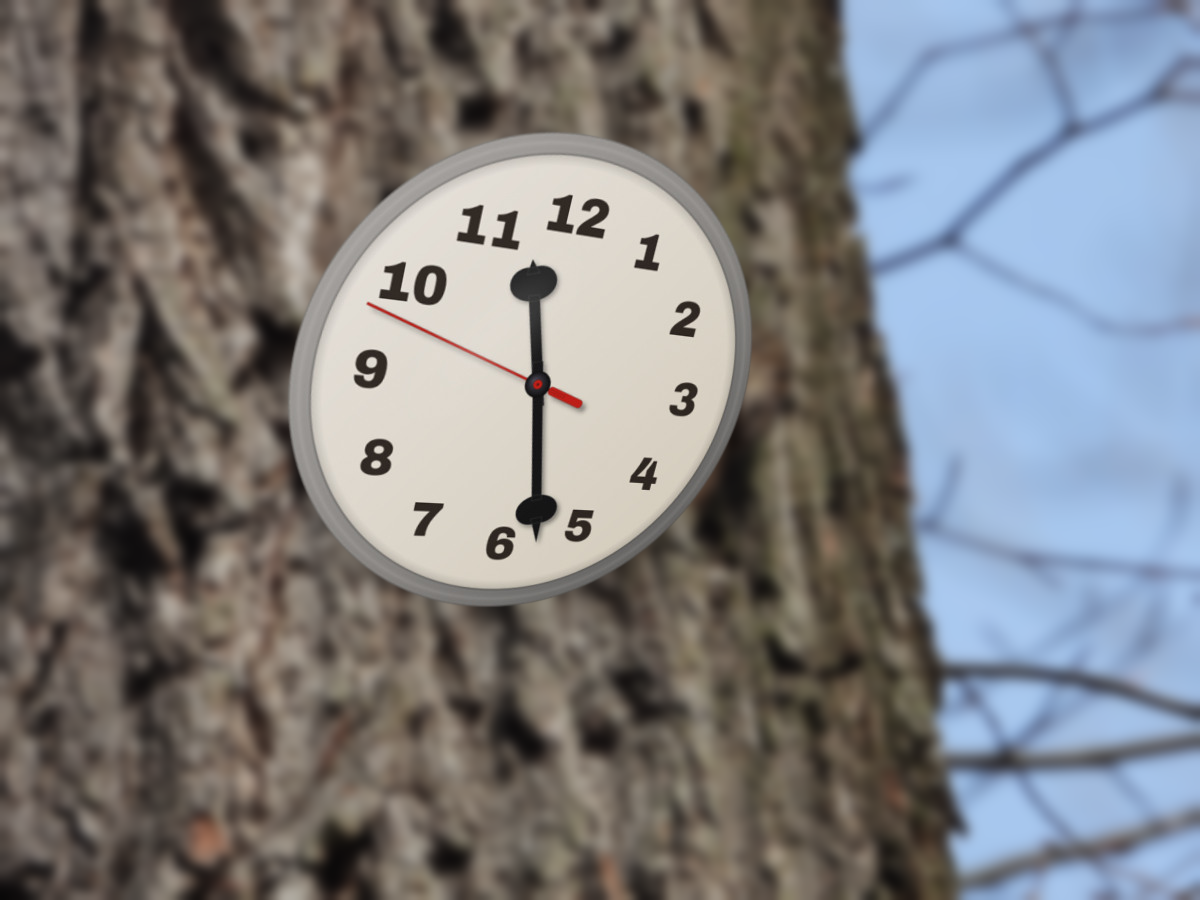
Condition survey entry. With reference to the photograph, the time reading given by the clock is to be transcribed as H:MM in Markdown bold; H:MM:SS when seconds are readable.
**11:27:48**
